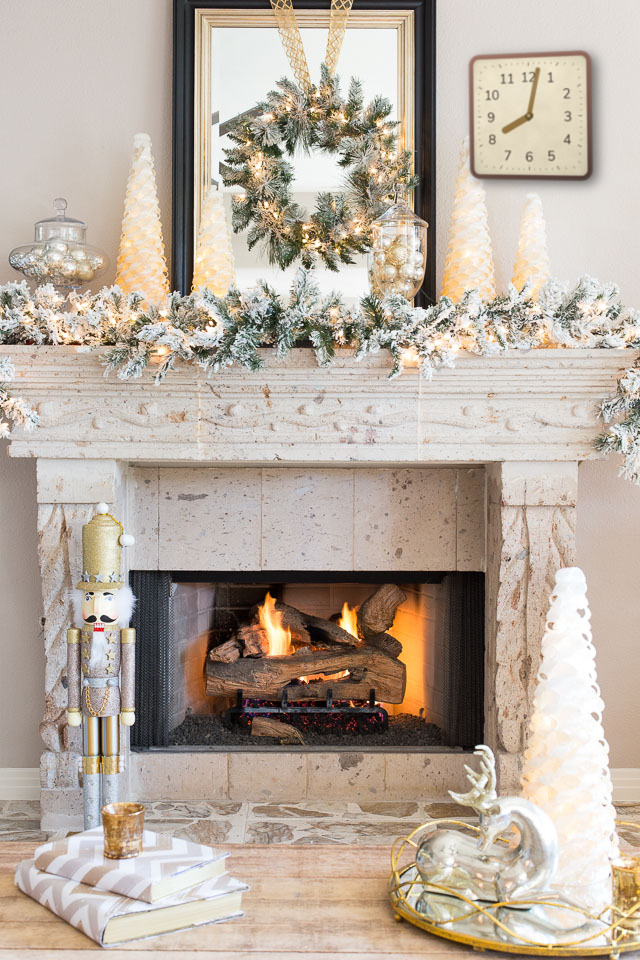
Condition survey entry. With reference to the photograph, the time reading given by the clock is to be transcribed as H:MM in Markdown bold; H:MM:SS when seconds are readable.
**8:02**
